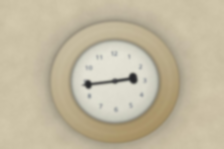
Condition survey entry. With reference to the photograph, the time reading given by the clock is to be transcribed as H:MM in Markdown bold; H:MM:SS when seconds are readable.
**2:44**
